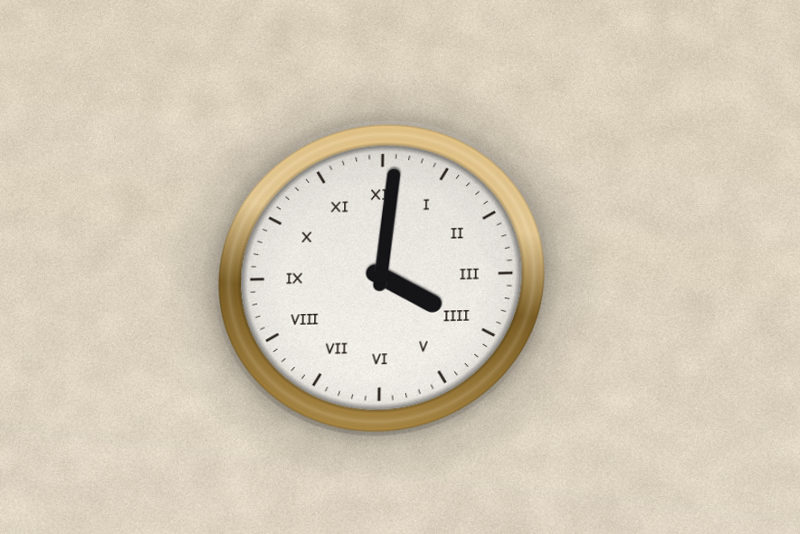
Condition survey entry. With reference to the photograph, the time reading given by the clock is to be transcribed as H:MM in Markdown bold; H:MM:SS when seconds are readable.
**4:01**
